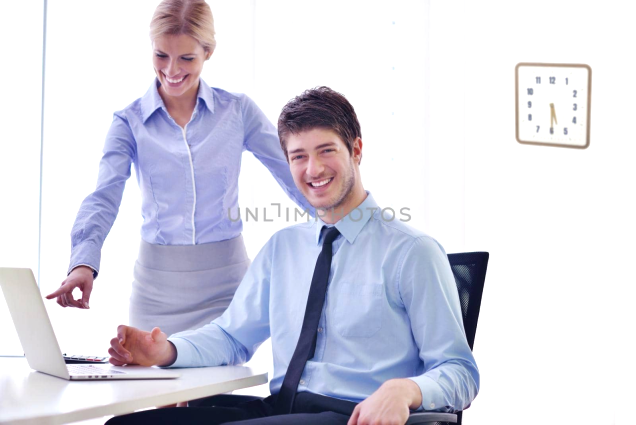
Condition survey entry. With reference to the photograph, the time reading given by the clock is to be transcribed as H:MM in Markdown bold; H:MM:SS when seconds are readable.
**5:30**
